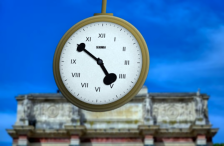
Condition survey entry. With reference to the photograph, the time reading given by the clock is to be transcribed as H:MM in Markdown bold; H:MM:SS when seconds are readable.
**4:51**
